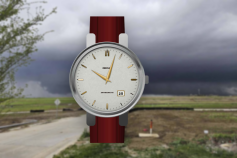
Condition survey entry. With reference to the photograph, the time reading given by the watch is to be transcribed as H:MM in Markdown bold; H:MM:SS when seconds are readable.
**10:03**
